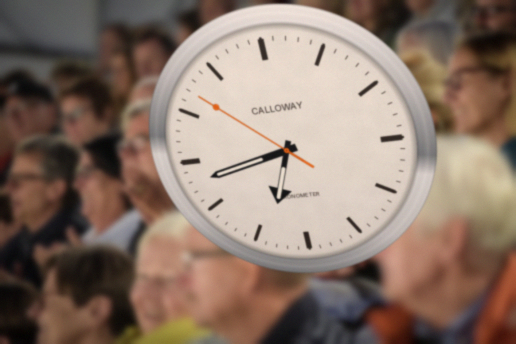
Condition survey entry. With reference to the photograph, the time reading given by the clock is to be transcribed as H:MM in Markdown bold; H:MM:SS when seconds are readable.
**6:42:52**
